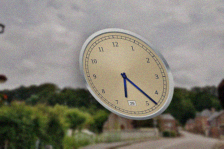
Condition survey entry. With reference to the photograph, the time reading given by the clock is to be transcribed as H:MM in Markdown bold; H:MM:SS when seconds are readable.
**6:23**
